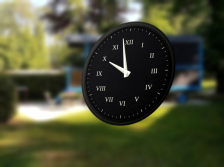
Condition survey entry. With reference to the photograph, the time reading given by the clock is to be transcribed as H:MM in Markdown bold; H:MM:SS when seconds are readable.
**9:58**
